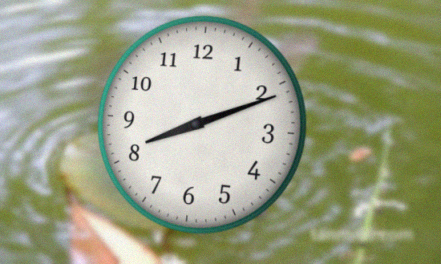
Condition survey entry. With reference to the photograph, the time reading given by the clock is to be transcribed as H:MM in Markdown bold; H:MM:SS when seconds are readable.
**8:11**
